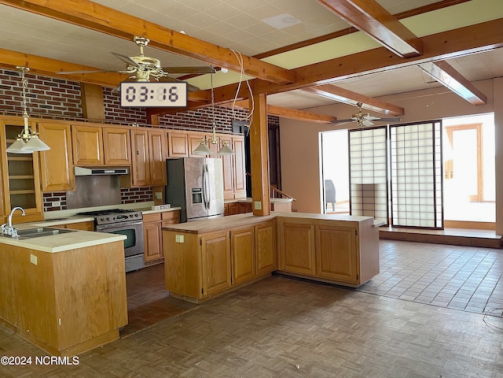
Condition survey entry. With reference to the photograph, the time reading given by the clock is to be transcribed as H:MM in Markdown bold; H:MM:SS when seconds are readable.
**3:16**
